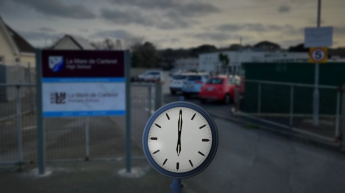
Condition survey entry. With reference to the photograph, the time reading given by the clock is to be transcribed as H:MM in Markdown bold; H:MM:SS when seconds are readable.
**6:00**
